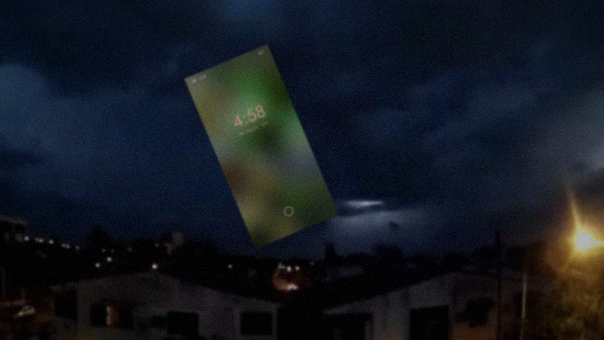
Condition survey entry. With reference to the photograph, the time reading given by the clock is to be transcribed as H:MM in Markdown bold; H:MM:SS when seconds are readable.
**4:58**
